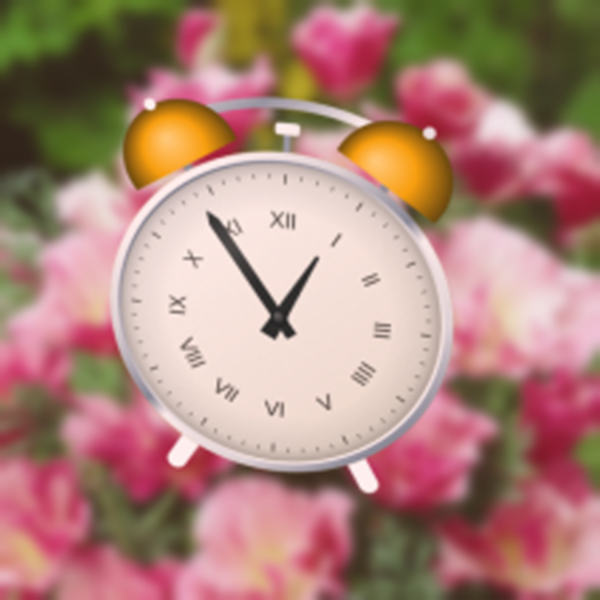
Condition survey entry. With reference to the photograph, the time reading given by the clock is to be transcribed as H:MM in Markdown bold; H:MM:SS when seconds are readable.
**12:54**
